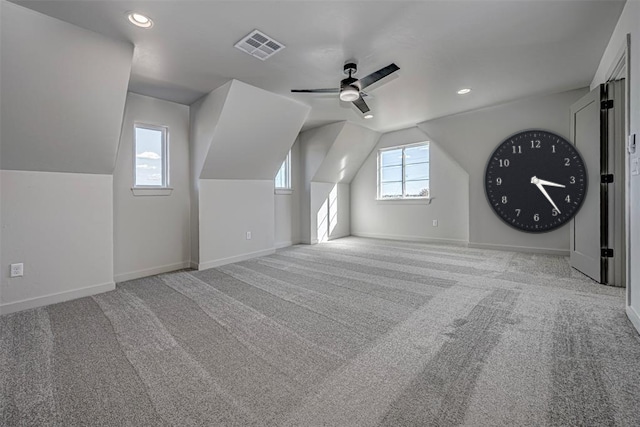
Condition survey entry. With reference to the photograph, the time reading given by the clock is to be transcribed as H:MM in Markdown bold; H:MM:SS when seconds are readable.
**3:24**
